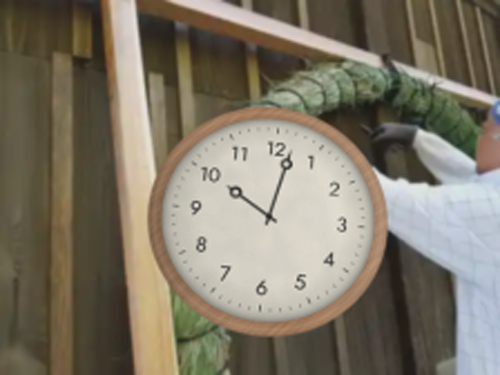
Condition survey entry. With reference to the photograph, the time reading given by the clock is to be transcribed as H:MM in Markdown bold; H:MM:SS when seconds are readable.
**10:02**
